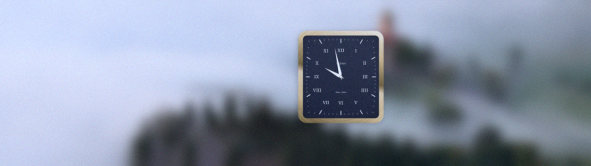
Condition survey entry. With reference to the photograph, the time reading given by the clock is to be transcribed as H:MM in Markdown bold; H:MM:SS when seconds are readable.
**9:58**
